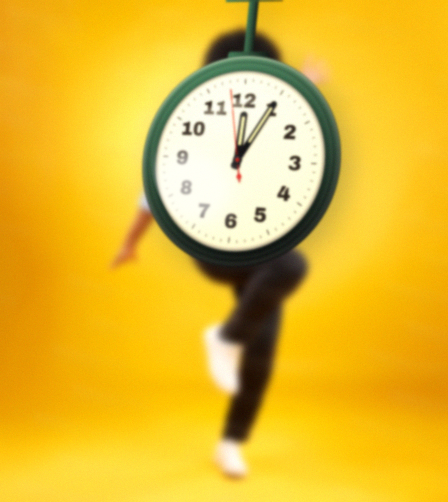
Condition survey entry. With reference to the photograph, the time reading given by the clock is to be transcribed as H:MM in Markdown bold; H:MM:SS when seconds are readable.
**12:04:58**
